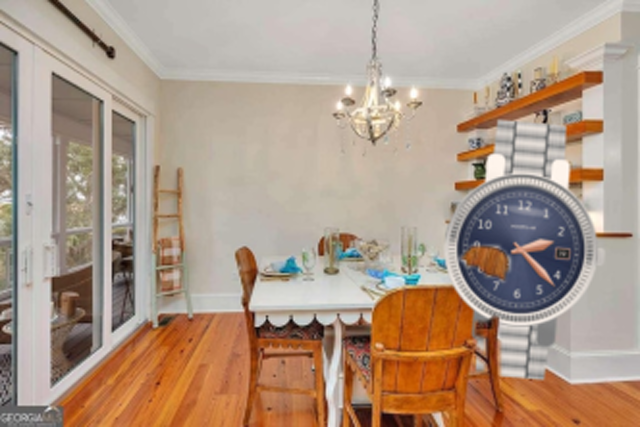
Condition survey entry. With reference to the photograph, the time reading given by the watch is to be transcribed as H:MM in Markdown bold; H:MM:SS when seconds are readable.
**2:22**
